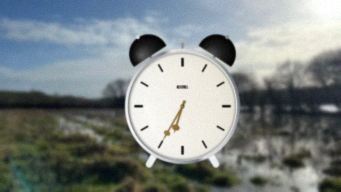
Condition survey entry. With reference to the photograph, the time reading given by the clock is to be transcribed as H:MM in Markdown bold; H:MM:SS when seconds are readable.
**6:35**
